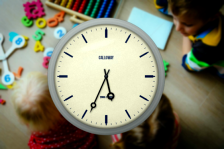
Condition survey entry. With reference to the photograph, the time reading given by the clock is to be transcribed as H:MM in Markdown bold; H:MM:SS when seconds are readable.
**5:34**
